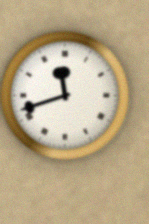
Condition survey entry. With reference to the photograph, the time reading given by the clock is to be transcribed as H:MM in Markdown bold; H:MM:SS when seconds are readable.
**11:42**
